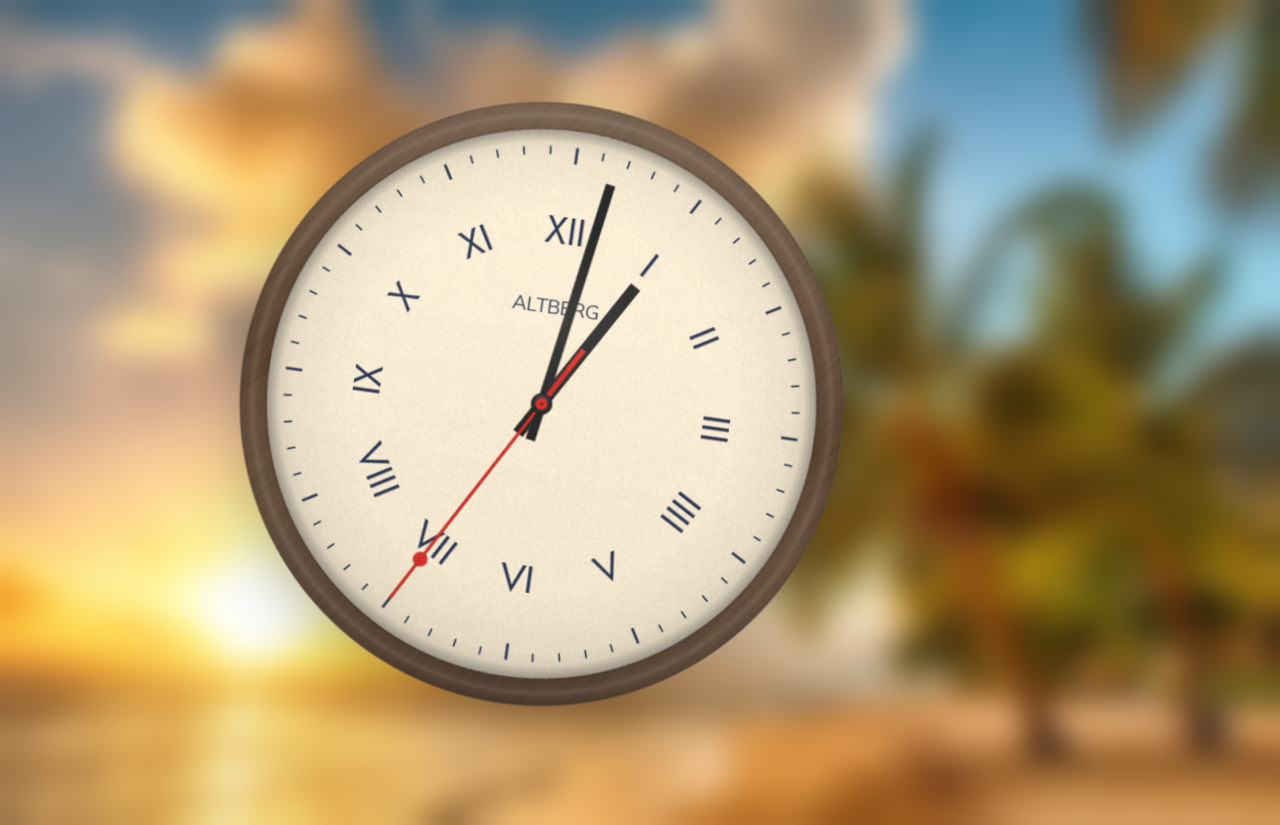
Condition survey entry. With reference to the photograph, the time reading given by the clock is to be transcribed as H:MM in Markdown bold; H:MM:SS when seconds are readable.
**1:01:35**
